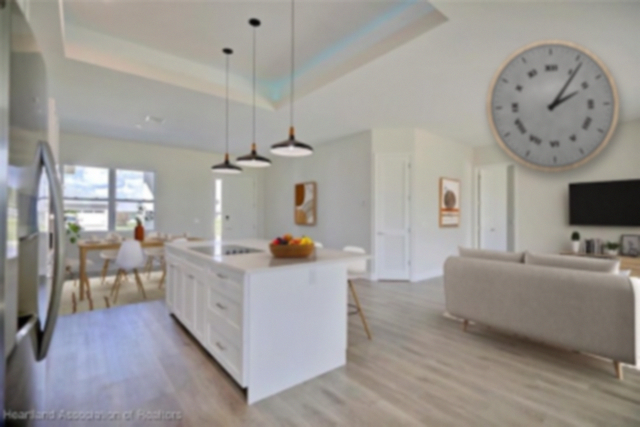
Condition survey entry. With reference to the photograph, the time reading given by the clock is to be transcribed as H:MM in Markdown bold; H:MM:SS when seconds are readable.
**2:06**
